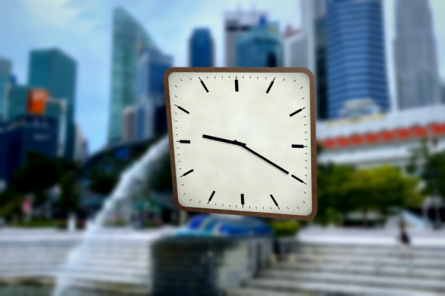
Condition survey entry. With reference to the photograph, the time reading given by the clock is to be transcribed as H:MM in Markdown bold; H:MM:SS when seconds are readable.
**9:20**
